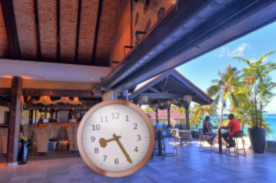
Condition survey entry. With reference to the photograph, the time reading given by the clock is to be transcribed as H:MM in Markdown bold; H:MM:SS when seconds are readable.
**8:25**
